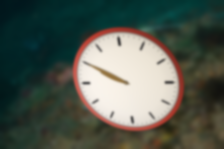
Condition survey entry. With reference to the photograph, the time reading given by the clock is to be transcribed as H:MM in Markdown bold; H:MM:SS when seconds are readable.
**9:50**
